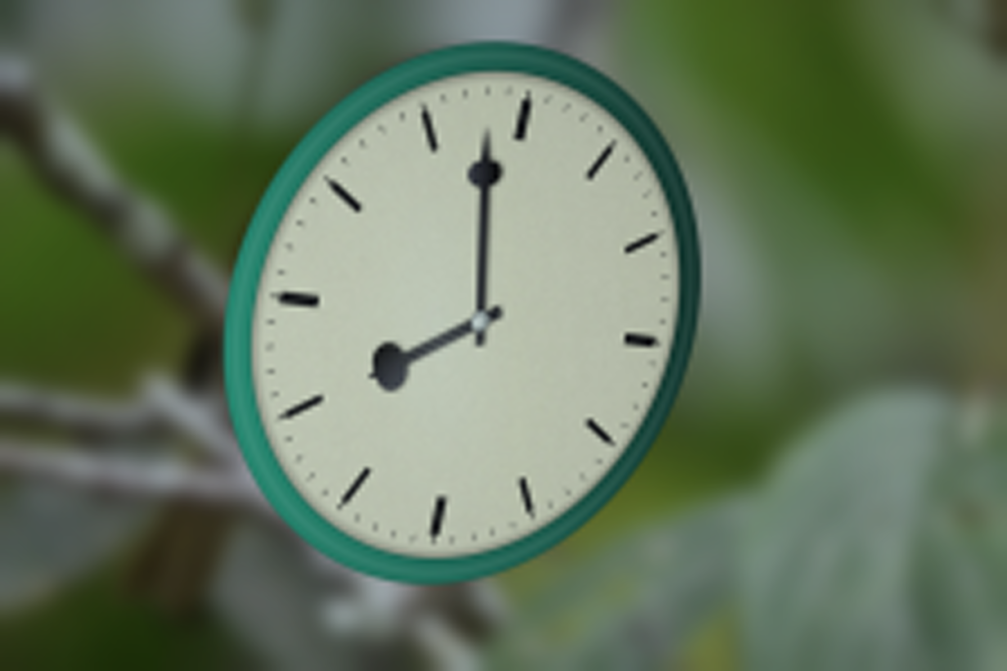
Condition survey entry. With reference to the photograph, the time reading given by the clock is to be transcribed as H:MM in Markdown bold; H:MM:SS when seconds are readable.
**7:58**
